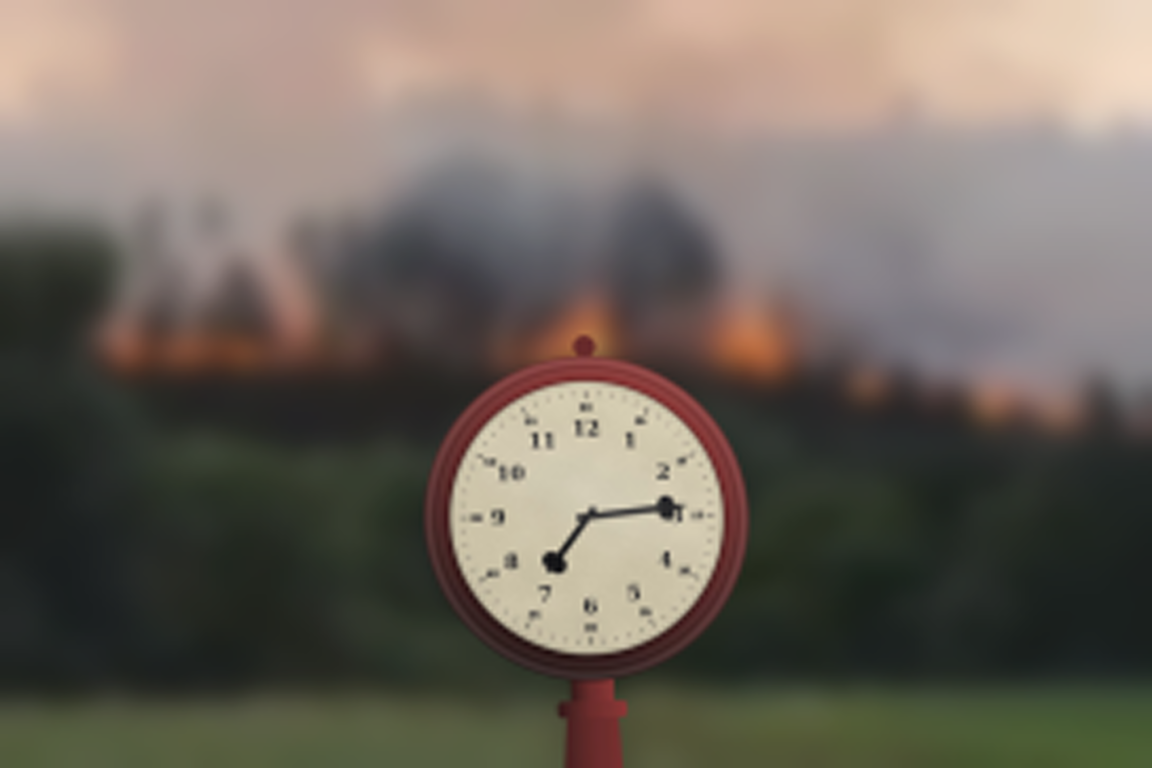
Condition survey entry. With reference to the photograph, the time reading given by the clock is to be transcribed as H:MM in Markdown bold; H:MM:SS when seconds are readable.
**7:14**
